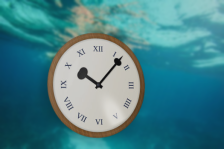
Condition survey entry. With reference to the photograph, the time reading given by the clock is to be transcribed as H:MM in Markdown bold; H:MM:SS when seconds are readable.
**10:07**
